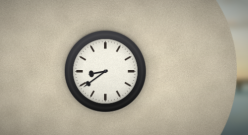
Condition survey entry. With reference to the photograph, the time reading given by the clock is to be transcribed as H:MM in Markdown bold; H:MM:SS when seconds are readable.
**8:39**
